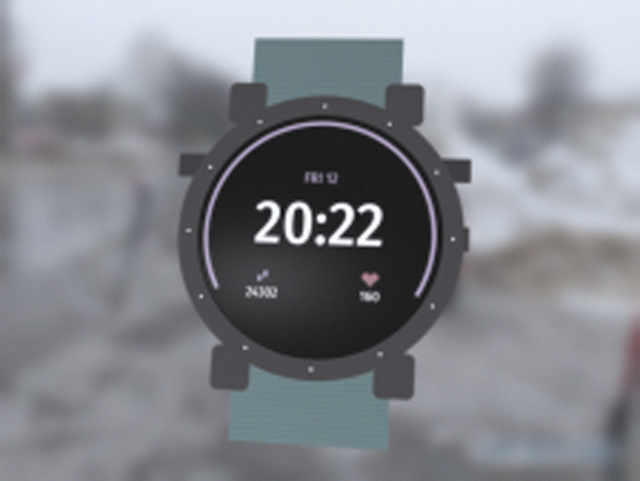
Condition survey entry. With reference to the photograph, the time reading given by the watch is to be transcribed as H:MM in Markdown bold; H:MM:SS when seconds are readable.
**20:22**
